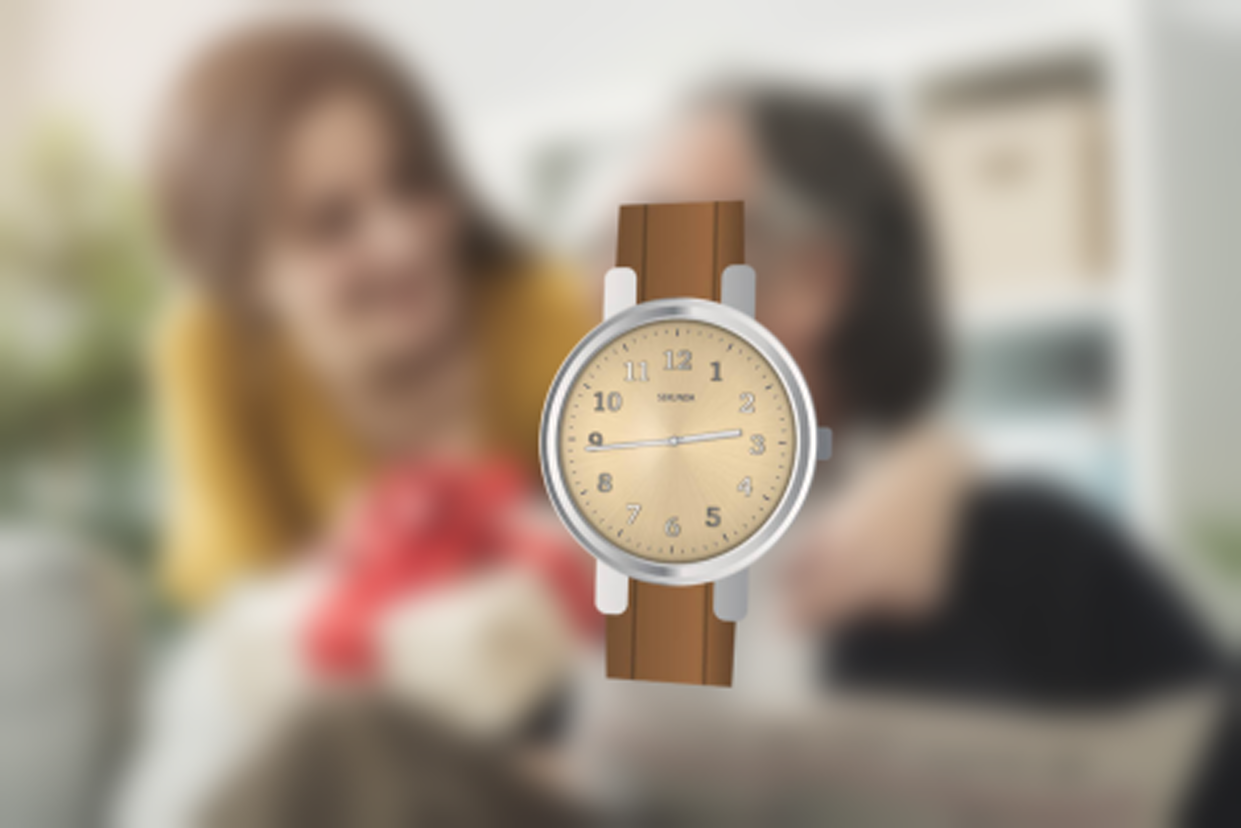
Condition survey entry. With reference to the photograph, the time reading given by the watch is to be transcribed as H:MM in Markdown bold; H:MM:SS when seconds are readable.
**2:44**
